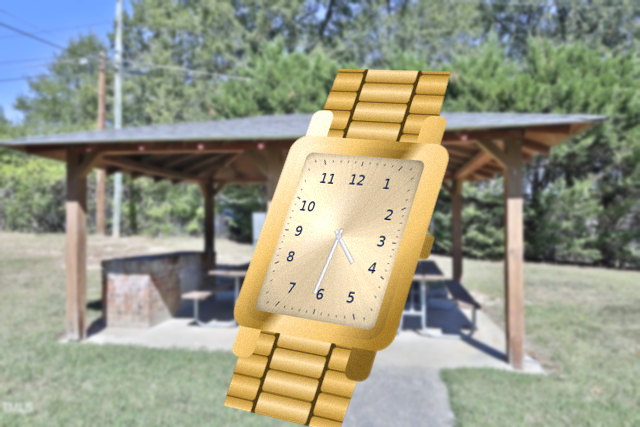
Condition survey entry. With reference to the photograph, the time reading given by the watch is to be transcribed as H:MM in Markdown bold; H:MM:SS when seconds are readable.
**4:31**
